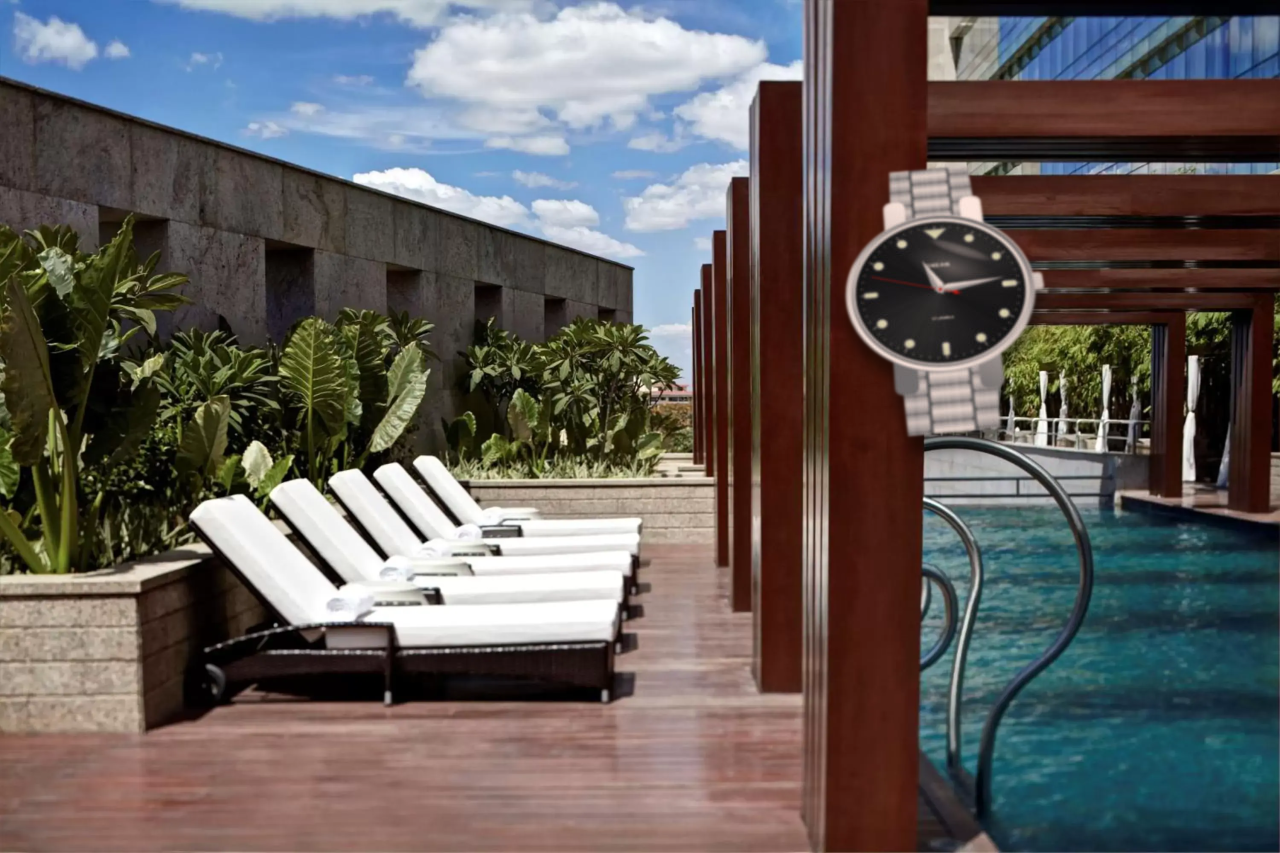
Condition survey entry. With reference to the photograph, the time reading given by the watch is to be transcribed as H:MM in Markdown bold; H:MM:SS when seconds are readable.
**11:13:48**
